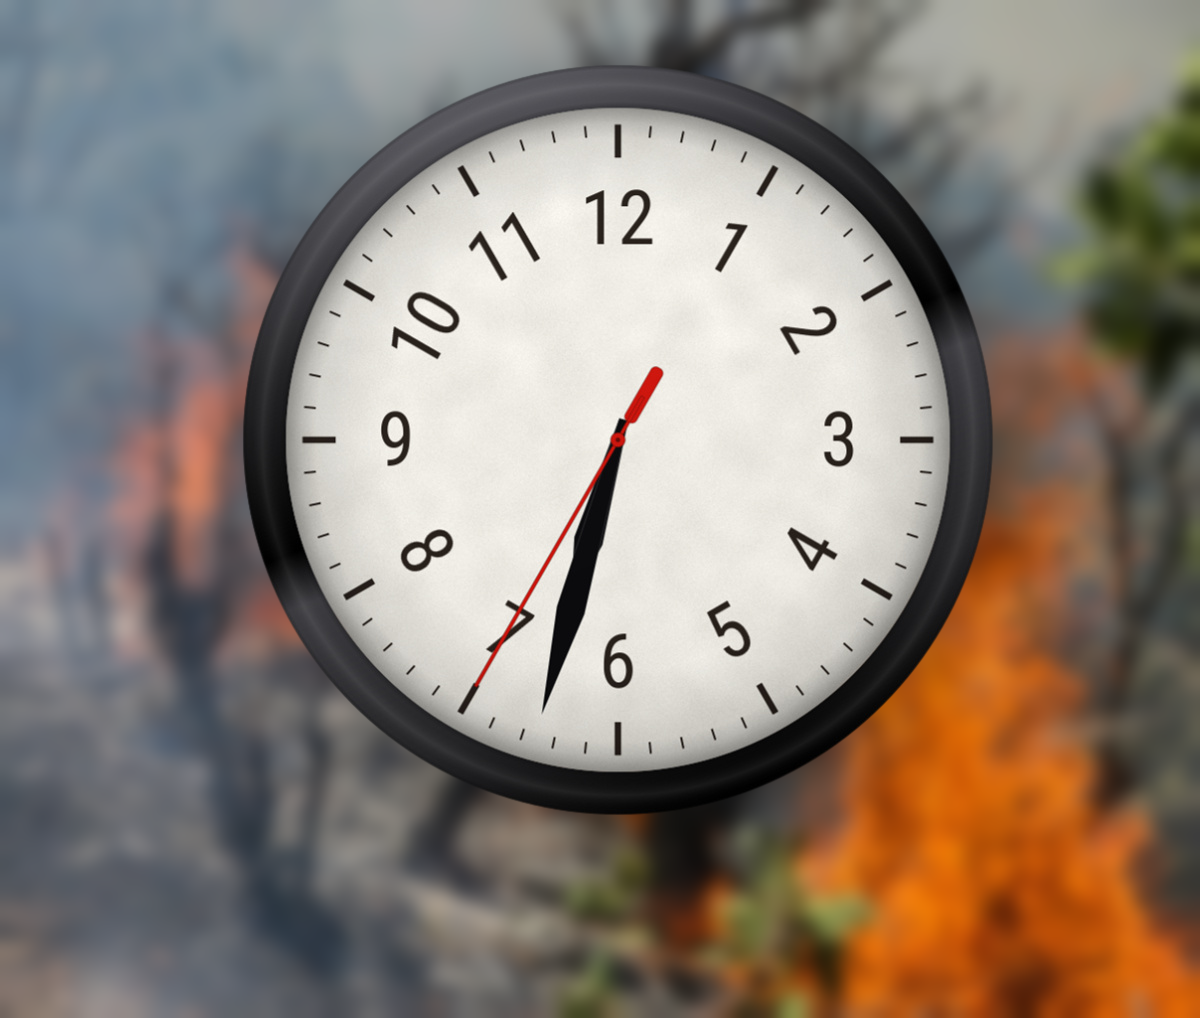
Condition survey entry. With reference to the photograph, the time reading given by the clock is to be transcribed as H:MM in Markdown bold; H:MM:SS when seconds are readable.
**6:32:35**
